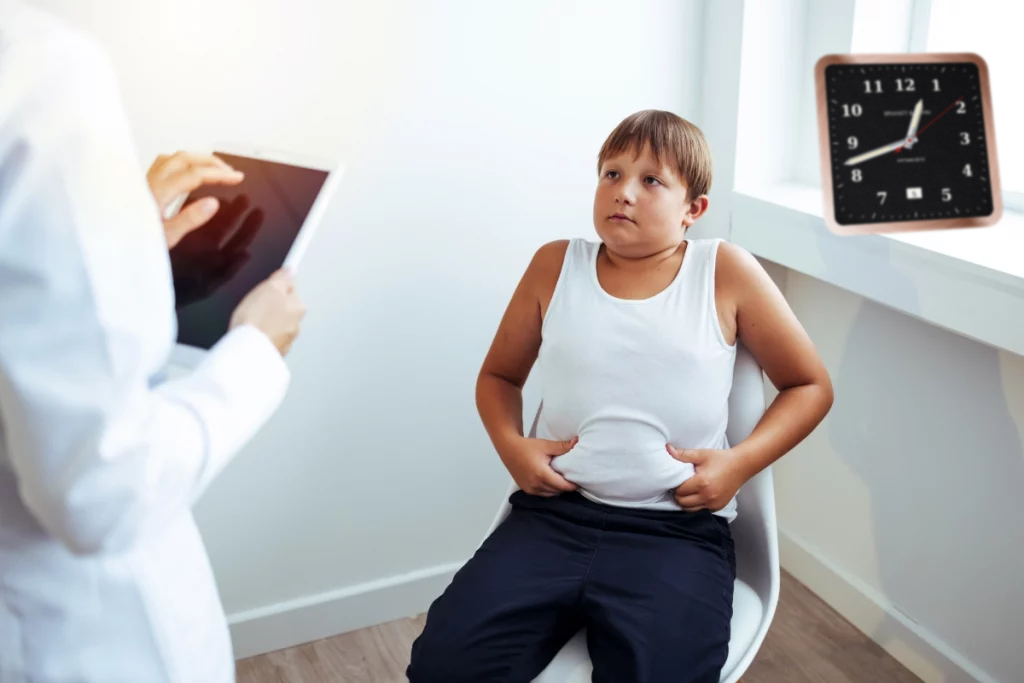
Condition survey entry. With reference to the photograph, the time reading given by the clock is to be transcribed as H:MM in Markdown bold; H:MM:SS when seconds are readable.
**12:42:09**
